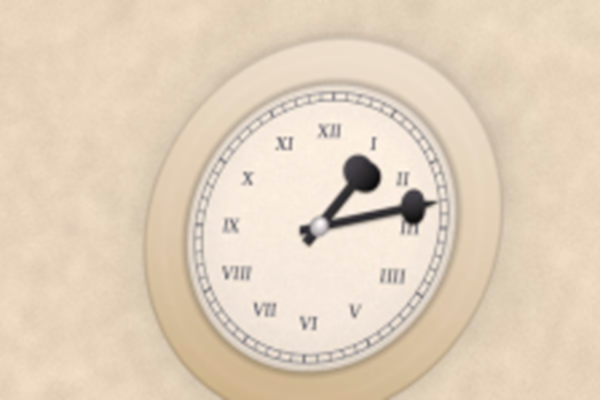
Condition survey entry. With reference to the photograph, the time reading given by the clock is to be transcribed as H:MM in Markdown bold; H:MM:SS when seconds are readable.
**1:13**
